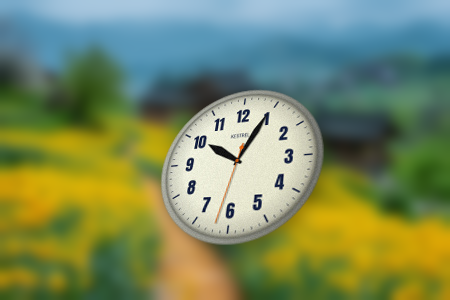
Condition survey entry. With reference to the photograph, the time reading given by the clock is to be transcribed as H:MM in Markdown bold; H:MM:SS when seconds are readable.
**10:04:32**
